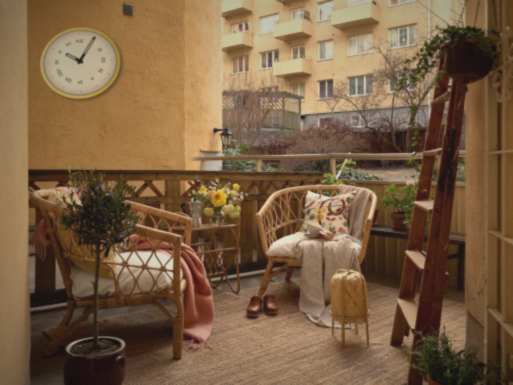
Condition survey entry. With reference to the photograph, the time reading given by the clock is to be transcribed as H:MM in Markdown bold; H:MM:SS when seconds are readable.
**10:05**
